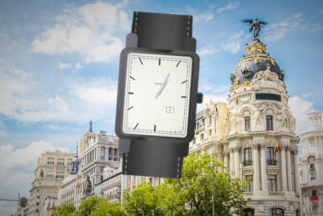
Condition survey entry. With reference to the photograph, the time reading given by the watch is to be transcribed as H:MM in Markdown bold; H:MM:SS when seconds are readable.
**1:04**
